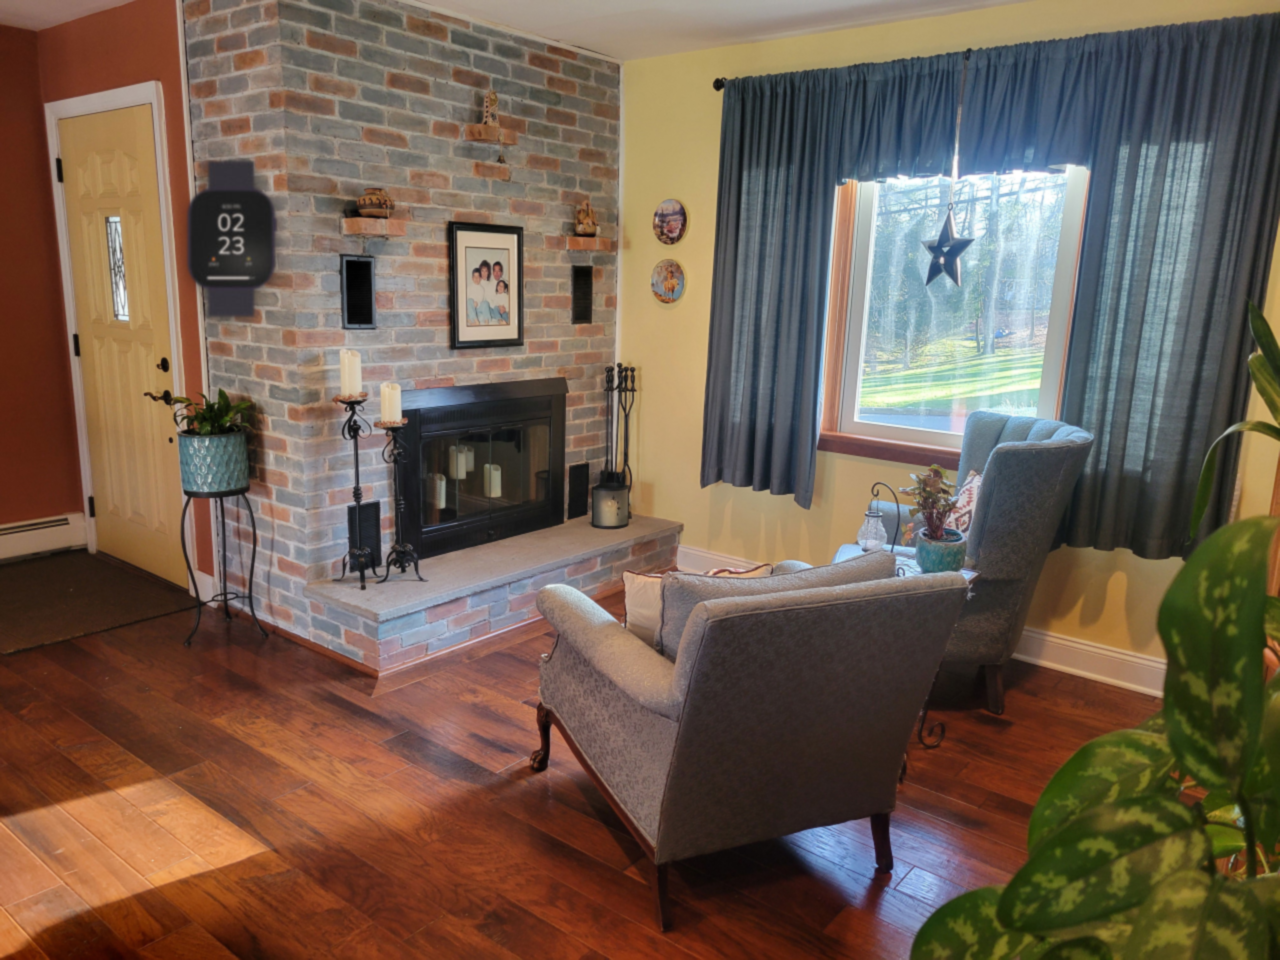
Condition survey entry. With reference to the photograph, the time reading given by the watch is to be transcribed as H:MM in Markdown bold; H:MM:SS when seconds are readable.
**2:23**
